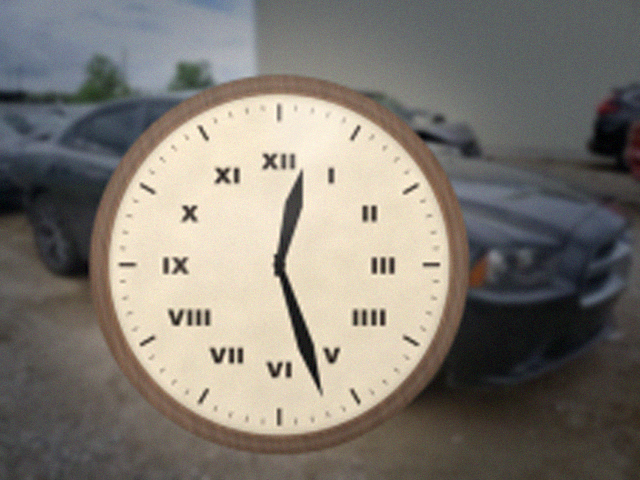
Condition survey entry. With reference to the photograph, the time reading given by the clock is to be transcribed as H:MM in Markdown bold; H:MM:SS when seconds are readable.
**12:27**
